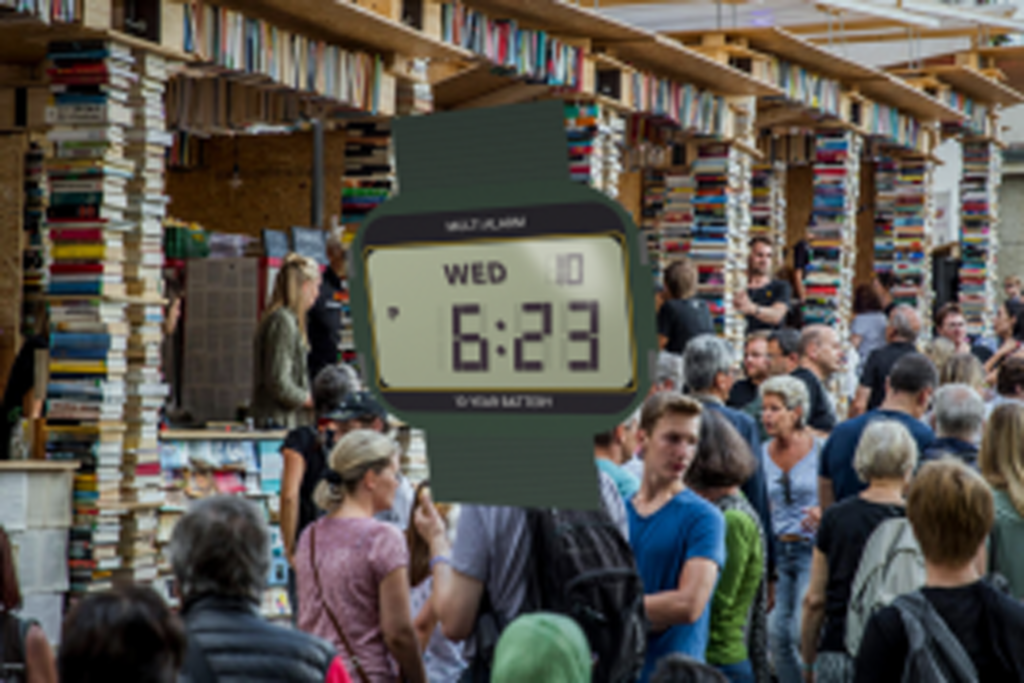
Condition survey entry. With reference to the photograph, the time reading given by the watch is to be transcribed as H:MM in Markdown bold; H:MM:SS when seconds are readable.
**6:23**
